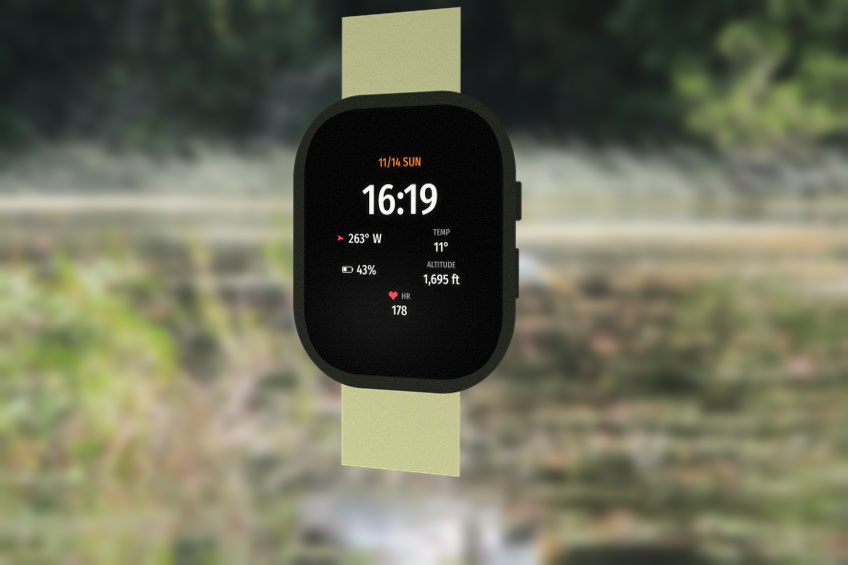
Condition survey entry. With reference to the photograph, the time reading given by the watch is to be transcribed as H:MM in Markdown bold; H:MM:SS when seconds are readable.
**16:19**
